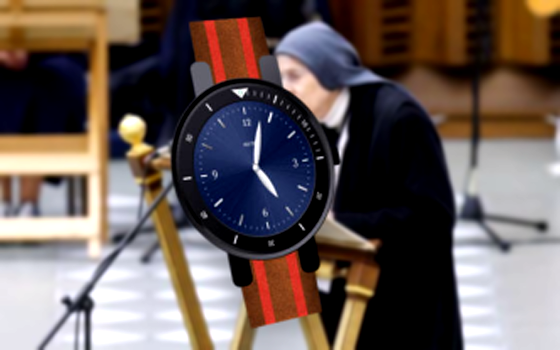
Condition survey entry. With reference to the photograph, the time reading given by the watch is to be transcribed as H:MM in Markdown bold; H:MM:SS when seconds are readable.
**5:03**
